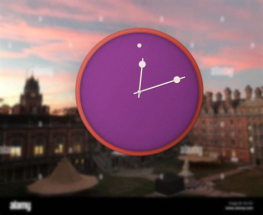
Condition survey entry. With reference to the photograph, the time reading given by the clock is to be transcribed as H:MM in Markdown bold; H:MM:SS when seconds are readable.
**12:12**
